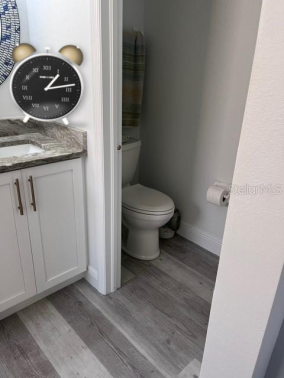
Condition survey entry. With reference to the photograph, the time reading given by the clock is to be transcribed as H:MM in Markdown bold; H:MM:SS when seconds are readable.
**1:13**
